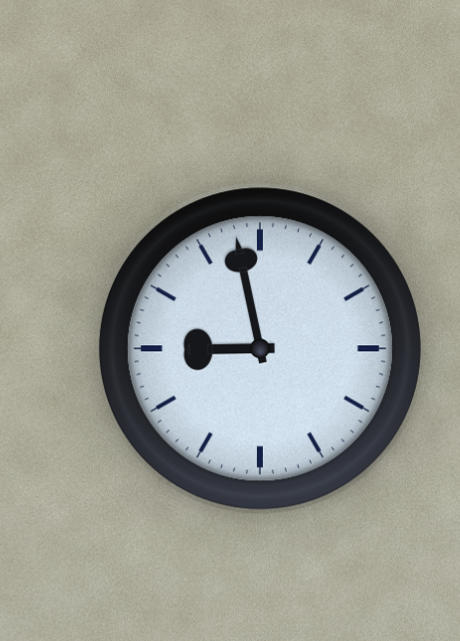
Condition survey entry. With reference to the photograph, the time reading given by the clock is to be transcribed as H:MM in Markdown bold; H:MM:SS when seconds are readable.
**8:58**
